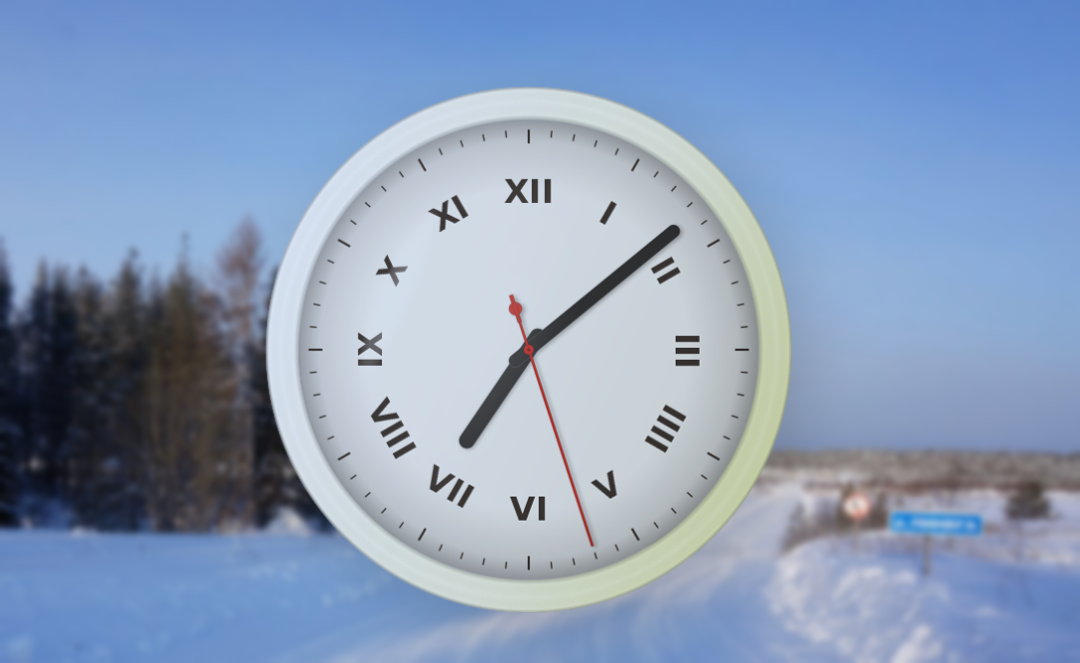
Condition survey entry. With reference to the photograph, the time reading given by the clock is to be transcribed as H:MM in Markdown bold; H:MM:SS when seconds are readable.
**7:08:27**
